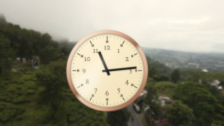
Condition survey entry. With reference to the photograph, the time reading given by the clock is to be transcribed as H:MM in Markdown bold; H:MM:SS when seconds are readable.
**11:14**
